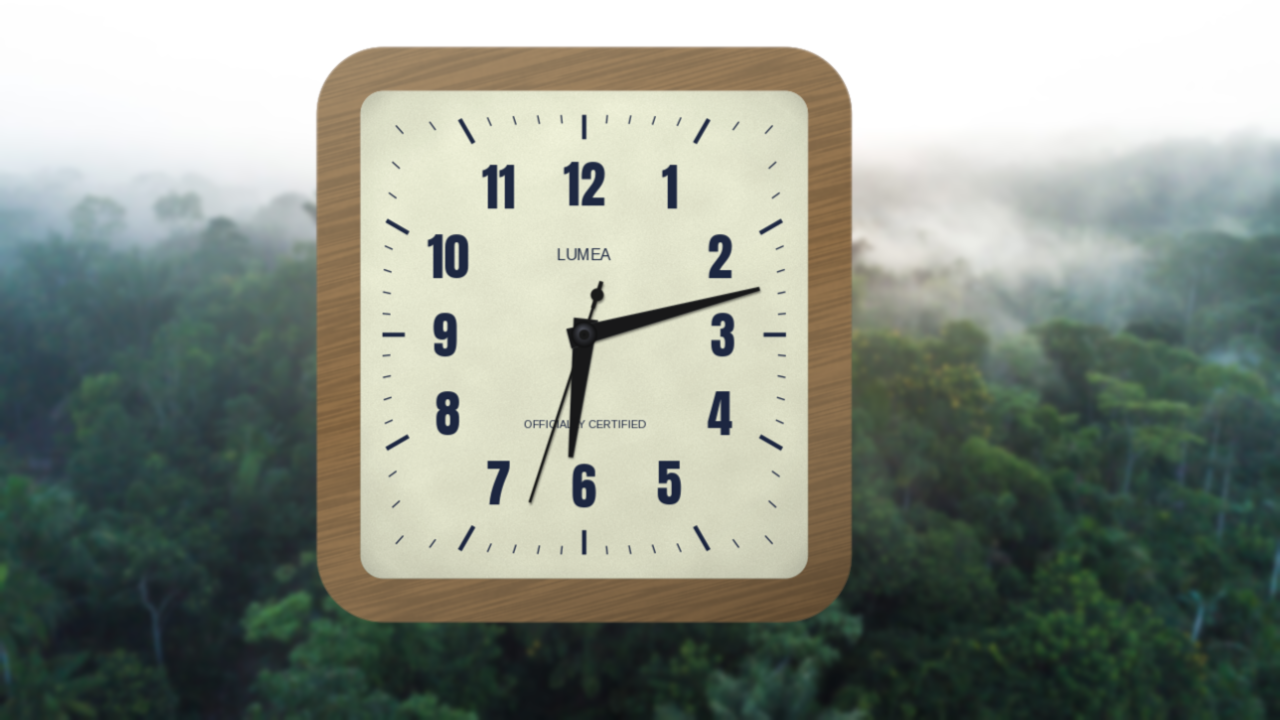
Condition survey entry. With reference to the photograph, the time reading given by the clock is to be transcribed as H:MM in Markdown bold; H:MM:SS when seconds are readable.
**6:12:33**
